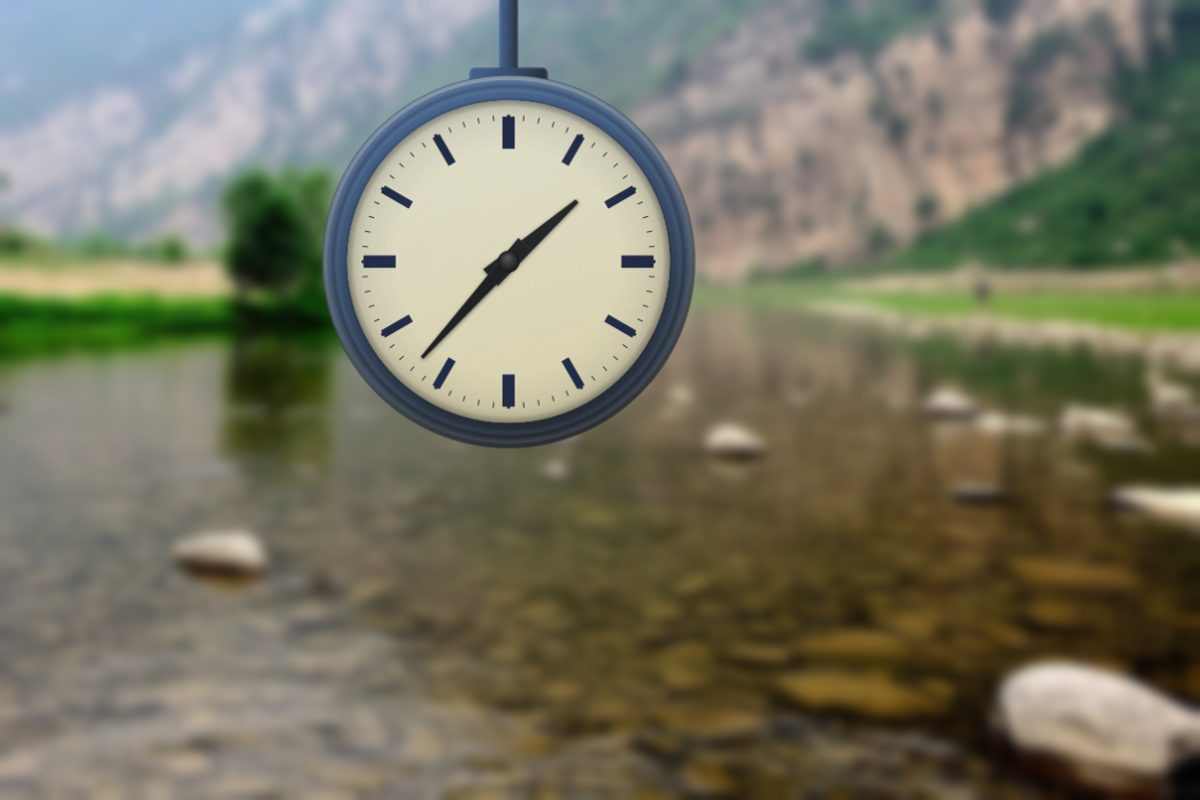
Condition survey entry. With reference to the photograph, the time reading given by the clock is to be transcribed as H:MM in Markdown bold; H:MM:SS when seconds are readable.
**1:37**
